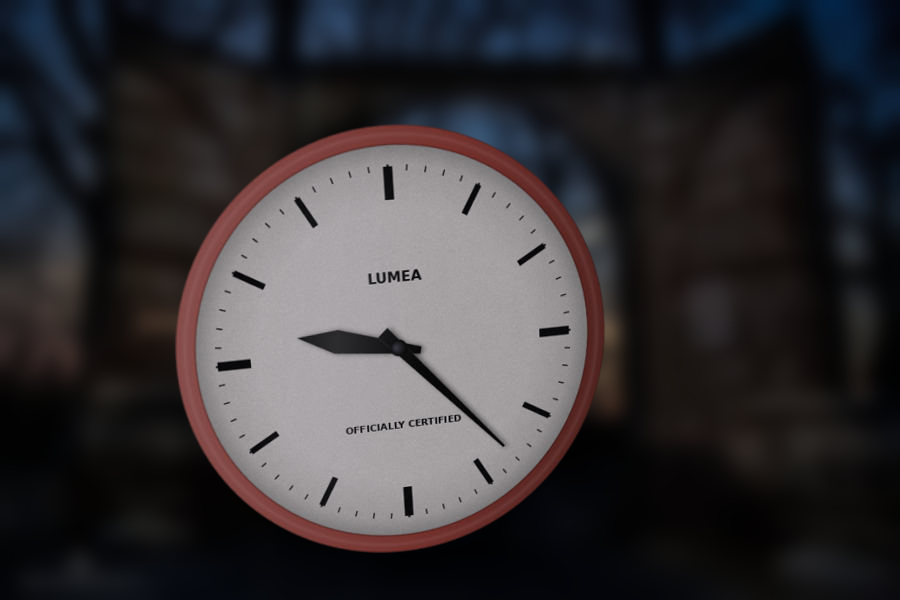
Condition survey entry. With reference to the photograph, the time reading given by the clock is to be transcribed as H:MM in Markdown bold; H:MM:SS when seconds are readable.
**9:23**
